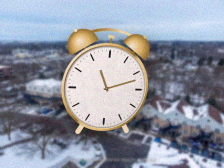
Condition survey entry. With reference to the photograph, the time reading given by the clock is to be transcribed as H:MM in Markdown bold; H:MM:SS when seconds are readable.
**11:12**
